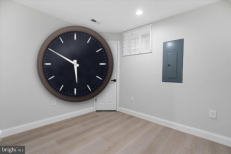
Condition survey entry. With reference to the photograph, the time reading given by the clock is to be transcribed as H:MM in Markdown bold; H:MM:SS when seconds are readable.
**5:50**
